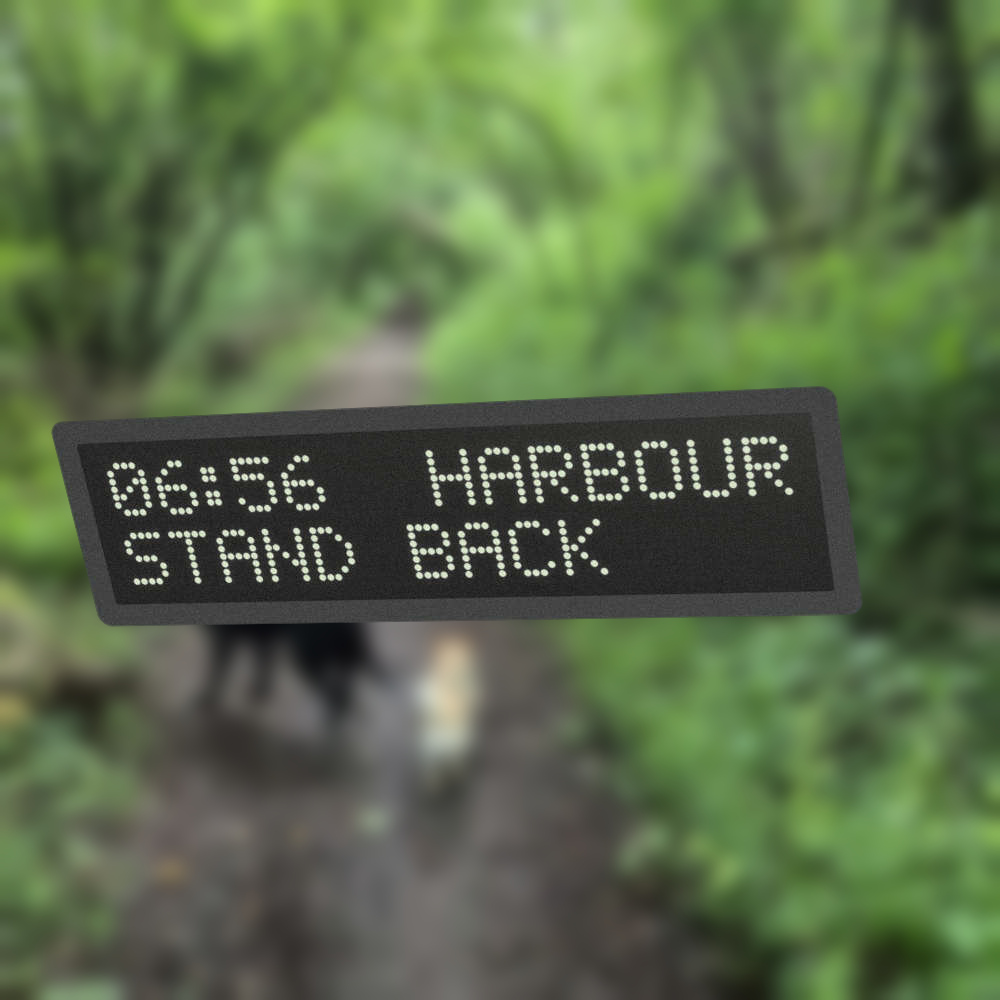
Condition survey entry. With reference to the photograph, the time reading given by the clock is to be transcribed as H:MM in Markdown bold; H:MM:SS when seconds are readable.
**6:56**
